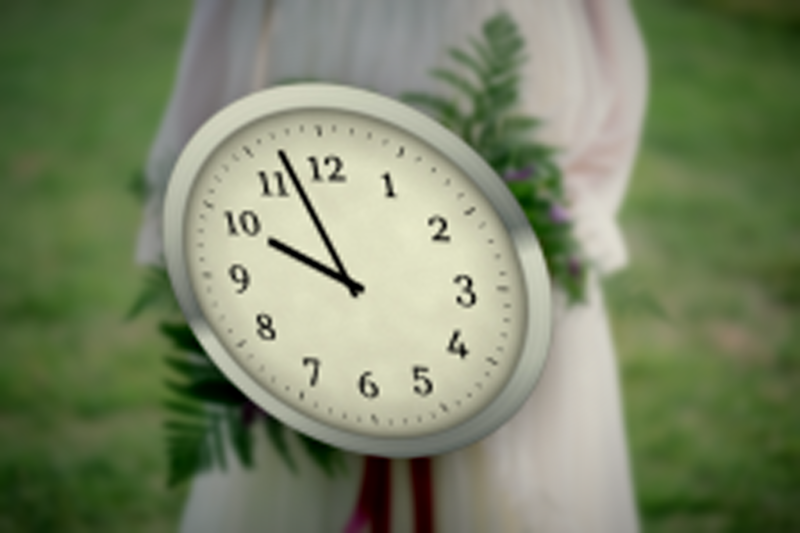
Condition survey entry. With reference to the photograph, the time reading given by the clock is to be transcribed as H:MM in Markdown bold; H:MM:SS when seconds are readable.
**9:57**
